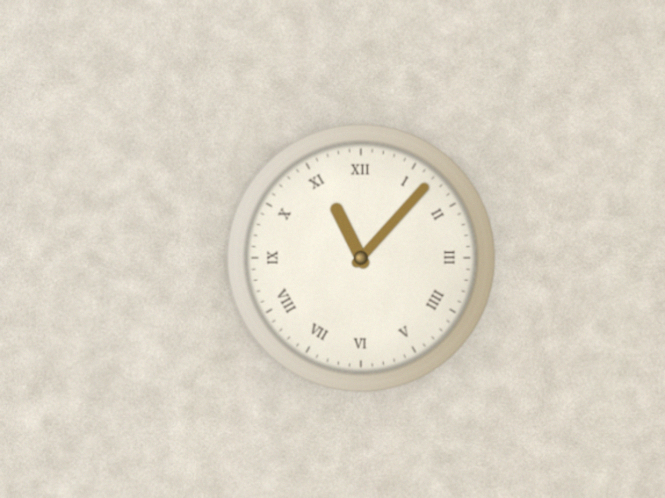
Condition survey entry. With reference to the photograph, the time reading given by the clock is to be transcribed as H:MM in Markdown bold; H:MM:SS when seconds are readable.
**11:07**
